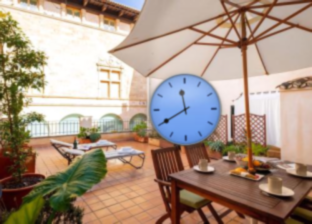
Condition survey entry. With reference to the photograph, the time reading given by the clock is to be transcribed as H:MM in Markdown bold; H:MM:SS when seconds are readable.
**11:40**
